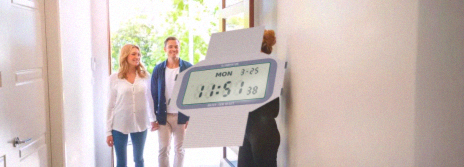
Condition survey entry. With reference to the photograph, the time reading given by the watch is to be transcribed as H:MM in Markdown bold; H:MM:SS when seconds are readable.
**11:51**
